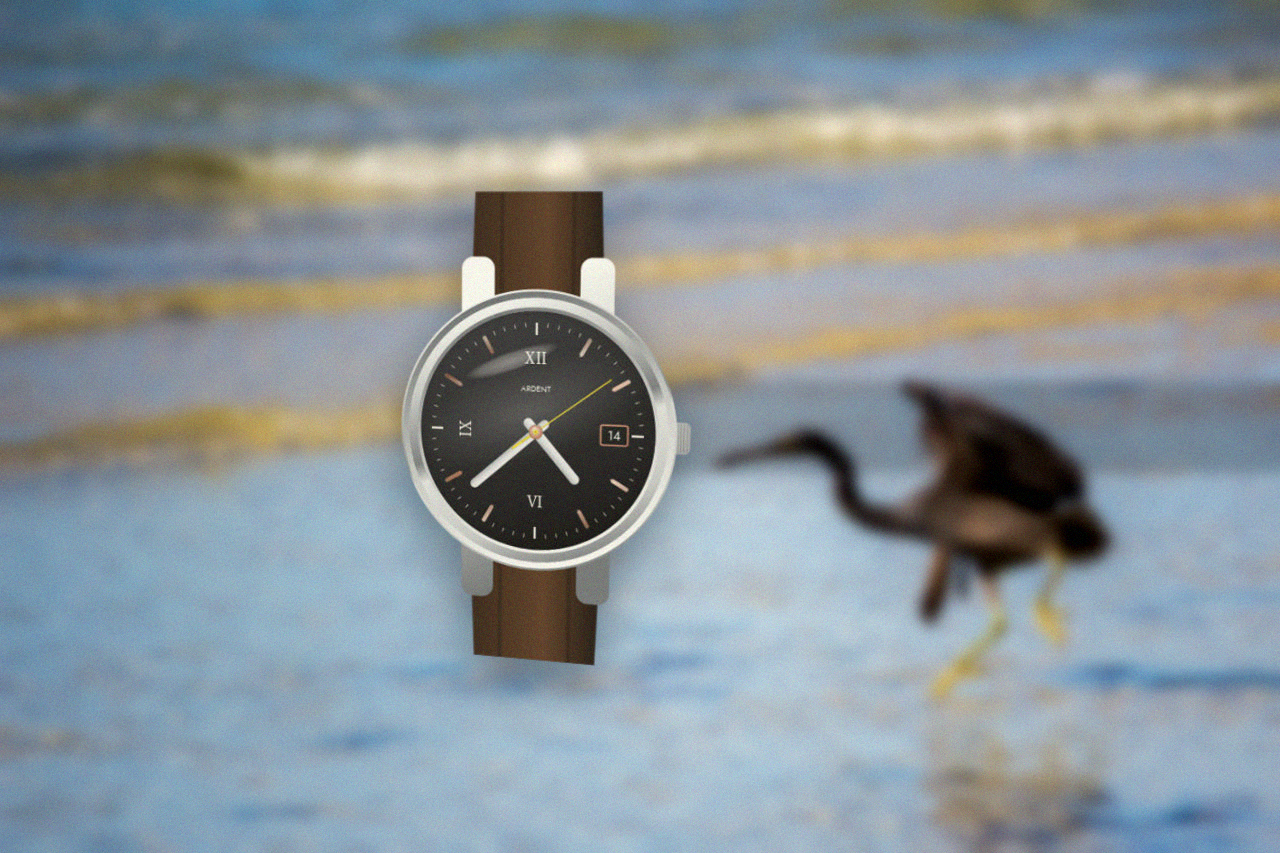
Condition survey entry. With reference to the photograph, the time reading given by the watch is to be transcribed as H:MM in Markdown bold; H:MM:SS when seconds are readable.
**4:38:09**
